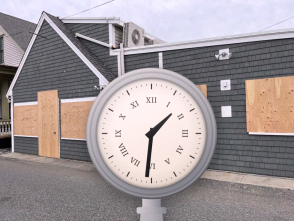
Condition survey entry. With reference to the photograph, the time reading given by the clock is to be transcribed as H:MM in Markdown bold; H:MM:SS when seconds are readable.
**1:31**
